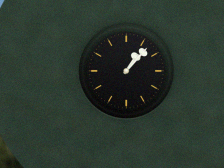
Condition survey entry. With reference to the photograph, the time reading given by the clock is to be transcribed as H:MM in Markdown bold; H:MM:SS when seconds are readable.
**1:07**
